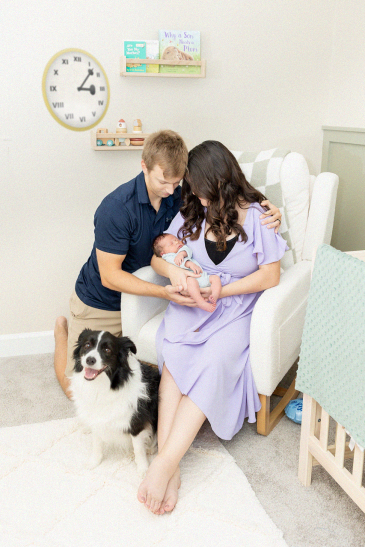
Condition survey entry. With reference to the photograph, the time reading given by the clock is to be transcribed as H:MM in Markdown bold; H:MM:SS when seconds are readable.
**3:07**
